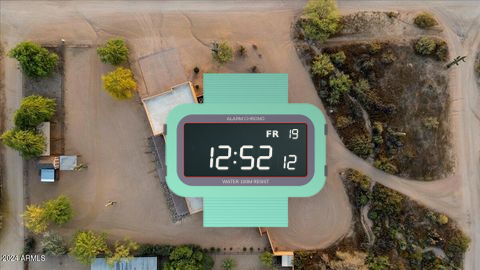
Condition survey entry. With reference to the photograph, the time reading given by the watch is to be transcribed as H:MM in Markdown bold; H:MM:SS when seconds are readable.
**12:52:12**
